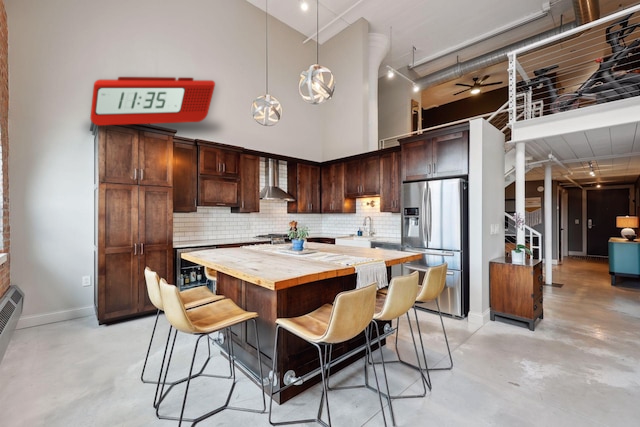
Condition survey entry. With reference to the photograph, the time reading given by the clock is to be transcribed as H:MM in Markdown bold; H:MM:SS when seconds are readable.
**11:35**
